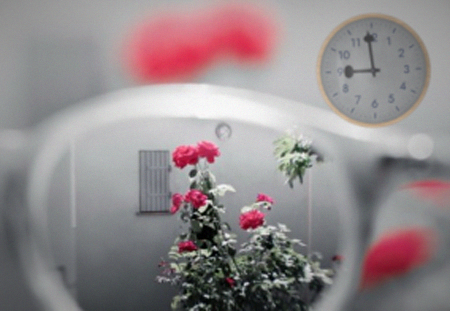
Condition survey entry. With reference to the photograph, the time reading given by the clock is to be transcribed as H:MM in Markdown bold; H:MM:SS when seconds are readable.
**8:59**
